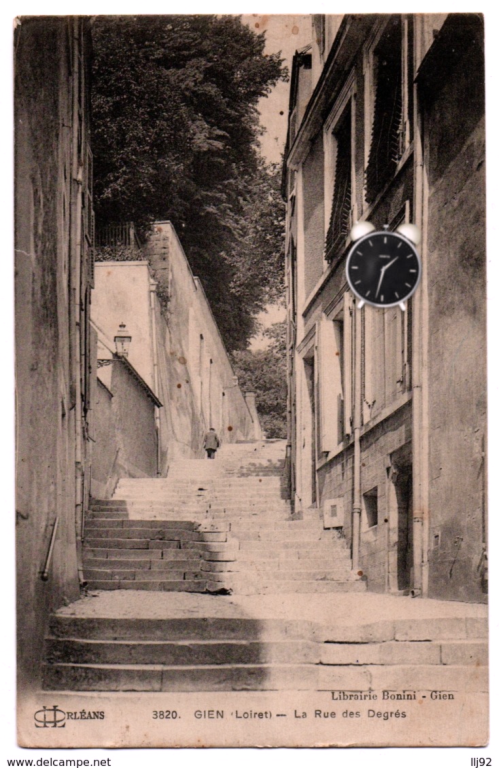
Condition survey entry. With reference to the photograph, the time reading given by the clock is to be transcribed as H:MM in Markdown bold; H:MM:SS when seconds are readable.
**1:32**
